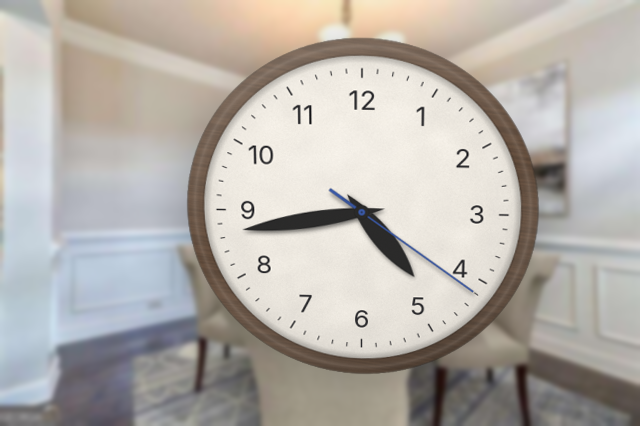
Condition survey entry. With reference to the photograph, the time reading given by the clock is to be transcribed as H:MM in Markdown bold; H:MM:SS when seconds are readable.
**4:43:21**
